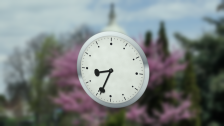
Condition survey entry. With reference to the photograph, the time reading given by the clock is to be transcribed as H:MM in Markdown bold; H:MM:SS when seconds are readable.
**8:34**
